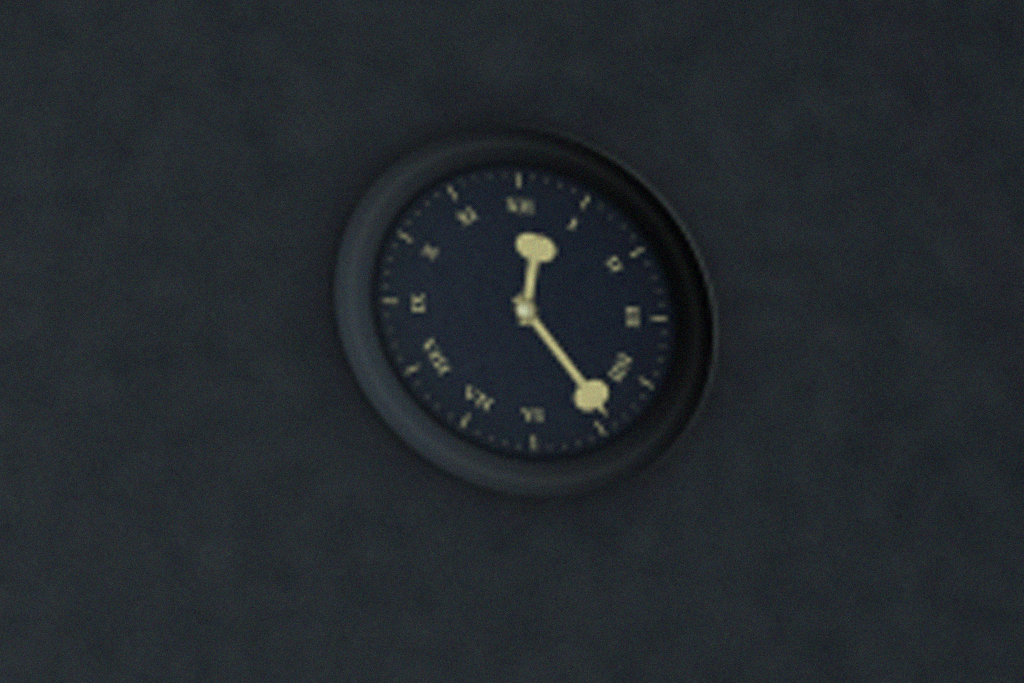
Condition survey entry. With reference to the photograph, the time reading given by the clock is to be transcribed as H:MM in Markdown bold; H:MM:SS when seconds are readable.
**12:24**
